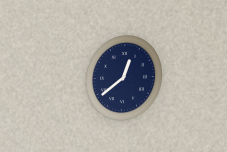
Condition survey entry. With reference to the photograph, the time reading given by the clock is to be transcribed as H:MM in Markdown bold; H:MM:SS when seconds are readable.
**12:39**
